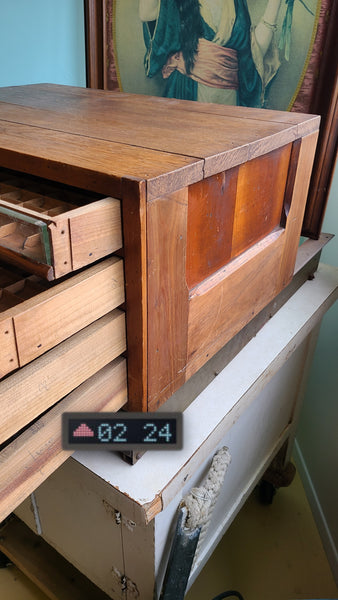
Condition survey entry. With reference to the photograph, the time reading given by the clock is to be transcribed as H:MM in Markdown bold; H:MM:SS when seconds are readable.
**2:24**
